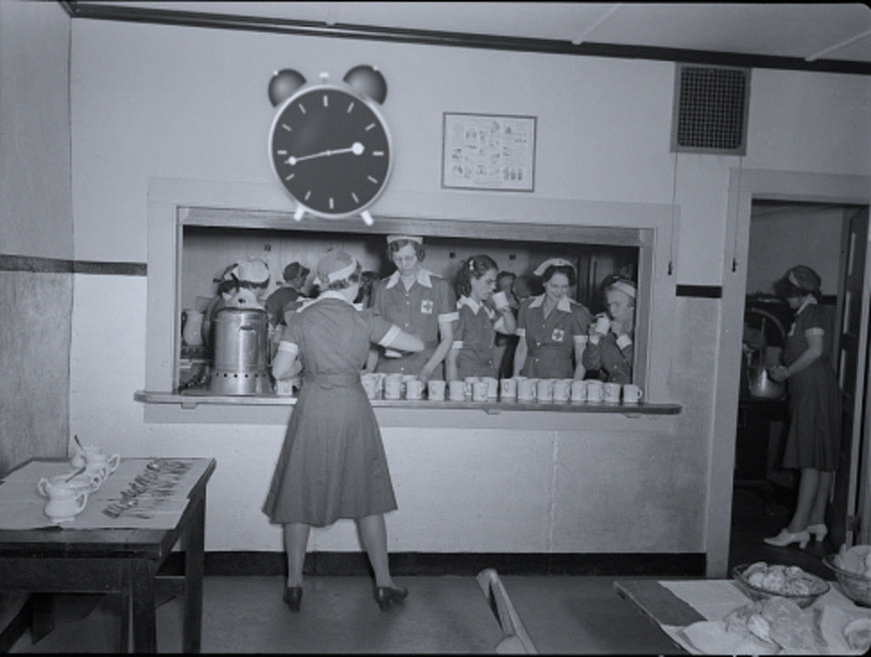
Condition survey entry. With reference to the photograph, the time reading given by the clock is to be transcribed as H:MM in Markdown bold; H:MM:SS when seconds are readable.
**2:43**
